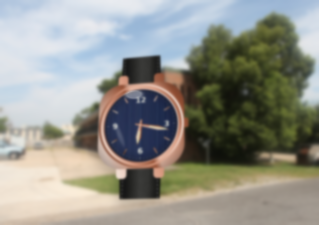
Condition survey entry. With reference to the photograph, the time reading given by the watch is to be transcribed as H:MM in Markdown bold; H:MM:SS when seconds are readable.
**6:17**
